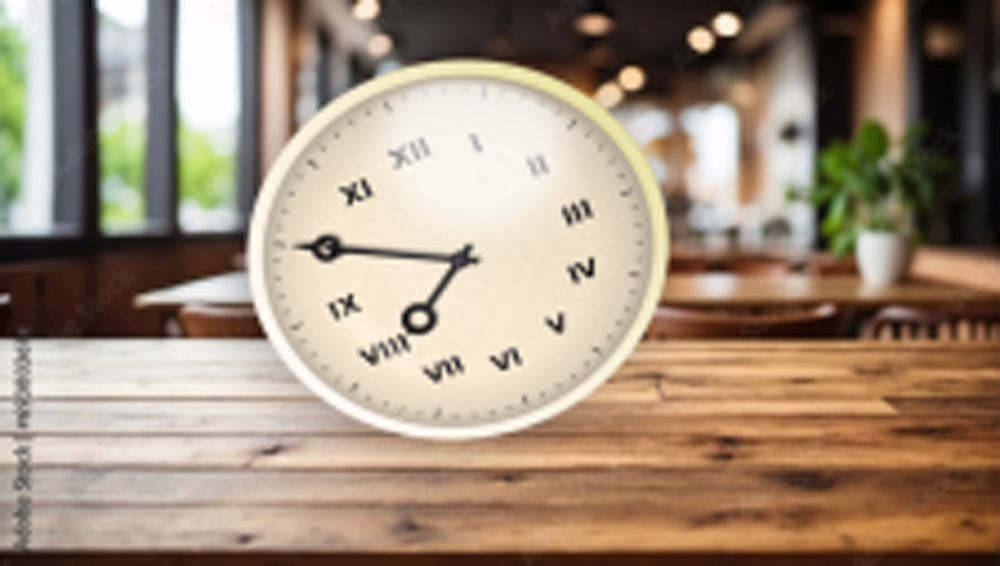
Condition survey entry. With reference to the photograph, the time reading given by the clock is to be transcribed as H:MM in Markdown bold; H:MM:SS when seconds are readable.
**7:50**
